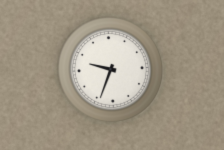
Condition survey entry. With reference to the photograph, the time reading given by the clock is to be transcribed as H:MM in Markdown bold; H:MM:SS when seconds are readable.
**9:34**
